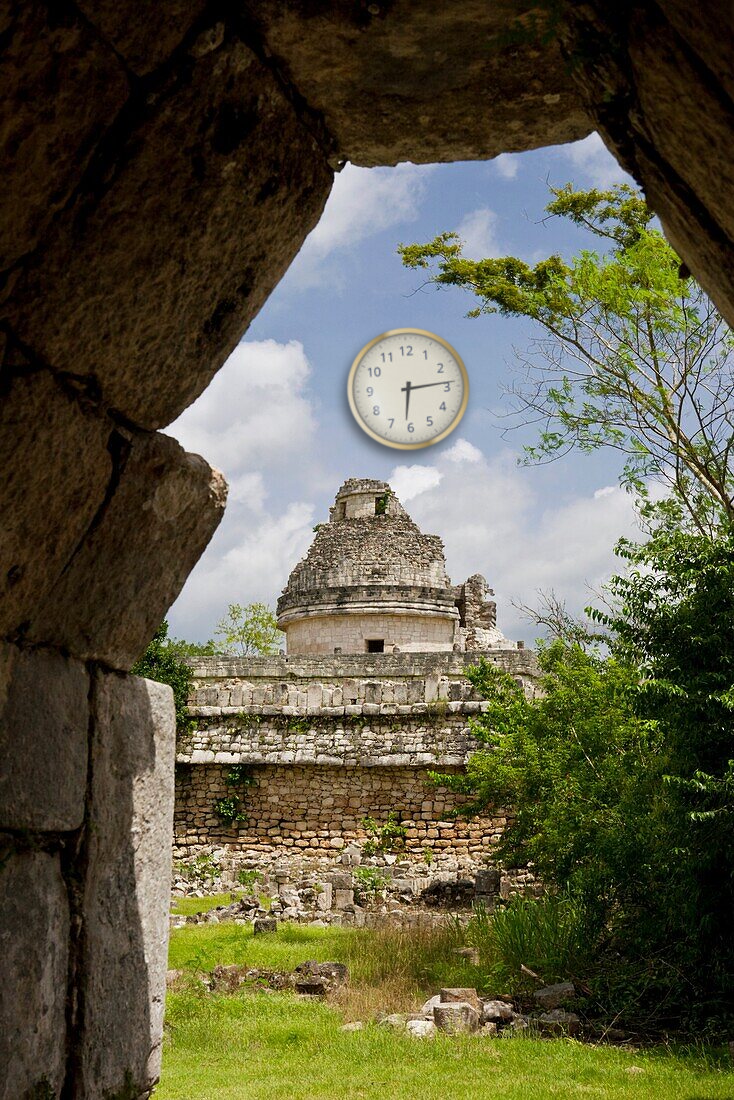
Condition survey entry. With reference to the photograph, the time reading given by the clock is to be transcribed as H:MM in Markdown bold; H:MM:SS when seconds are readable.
**6:14**
